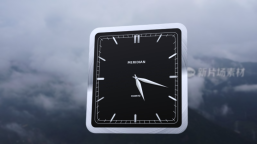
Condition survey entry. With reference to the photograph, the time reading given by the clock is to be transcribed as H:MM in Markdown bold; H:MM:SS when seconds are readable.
**5:18**
